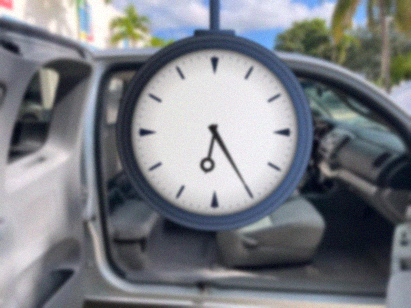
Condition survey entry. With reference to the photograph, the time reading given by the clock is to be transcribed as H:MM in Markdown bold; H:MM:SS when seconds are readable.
**6:25**
